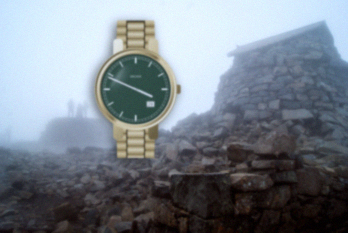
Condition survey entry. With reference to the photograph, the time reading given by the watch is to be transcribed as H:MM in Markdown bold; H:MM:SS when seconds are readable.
**3:49**
